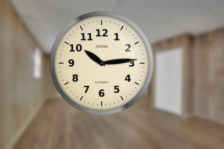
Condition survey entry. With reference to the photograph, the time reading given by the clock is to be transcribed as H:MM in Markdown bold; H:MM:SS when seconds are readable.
**10:14**
